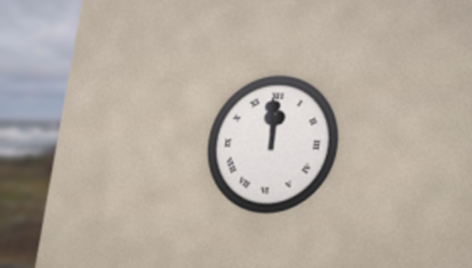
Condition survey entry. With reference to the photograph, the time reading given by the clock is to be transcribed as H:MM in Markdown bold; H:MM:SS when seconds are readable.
**11:59**
